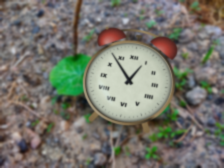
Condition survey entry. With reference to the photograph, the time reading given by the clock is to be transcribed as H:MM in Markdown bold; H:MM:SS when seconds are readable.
**12:53**
